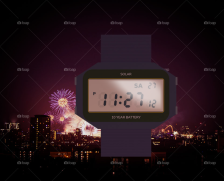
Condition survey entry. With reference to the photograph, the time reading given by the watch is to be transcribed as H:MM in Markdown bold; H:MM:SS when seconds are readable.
**11:27:12**
